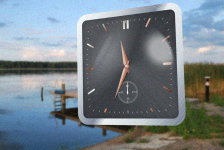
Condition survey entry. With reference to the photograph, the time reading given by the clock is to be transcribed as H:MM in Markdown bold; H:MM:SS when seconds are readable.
**11:34**
